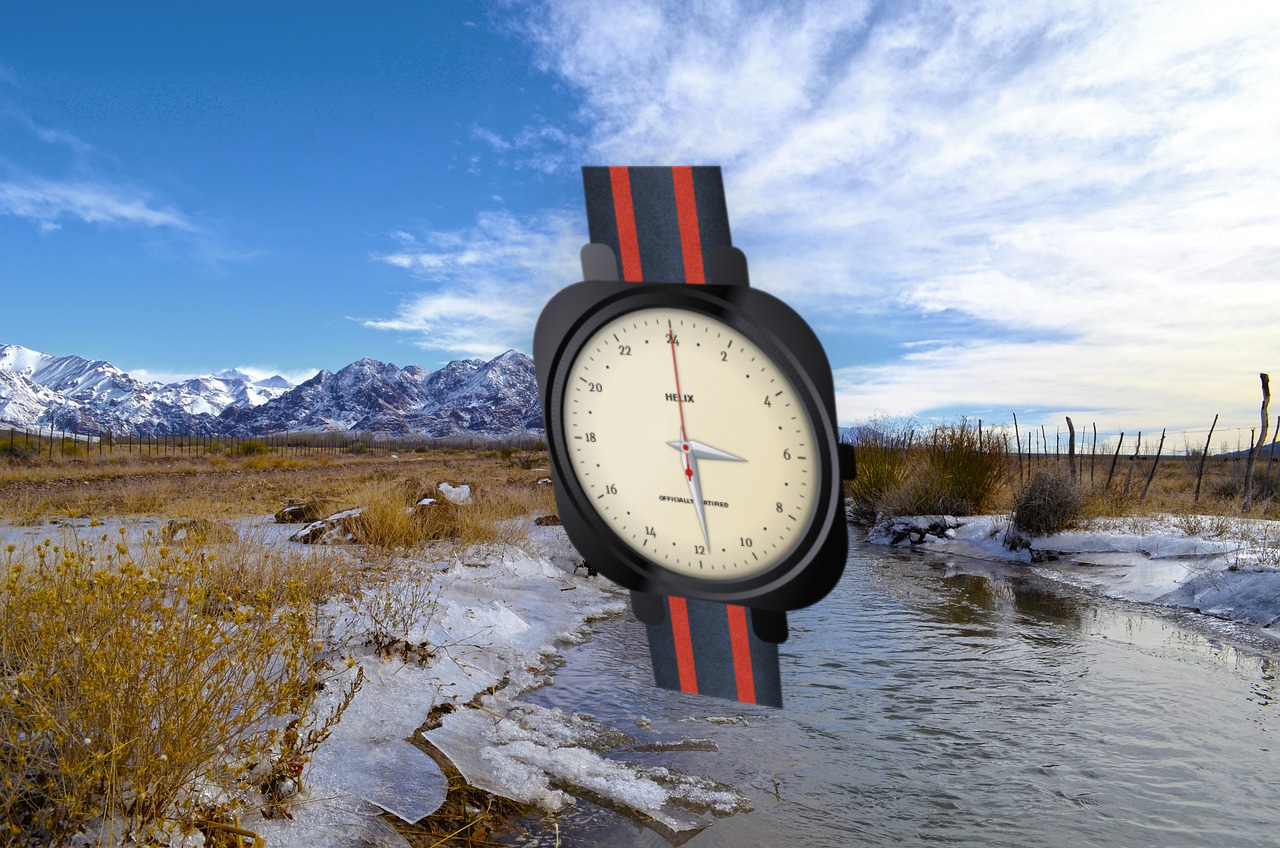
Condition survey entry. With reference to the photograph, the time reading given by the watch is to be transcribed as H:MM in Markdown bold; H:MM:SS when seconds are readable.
**6:29:00**
